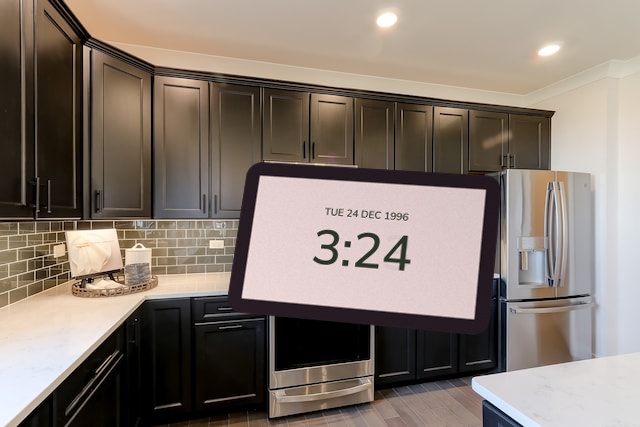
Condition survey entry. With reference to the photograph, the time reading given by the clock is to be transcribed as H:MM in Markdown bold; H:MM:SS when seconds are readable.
**3:24**
